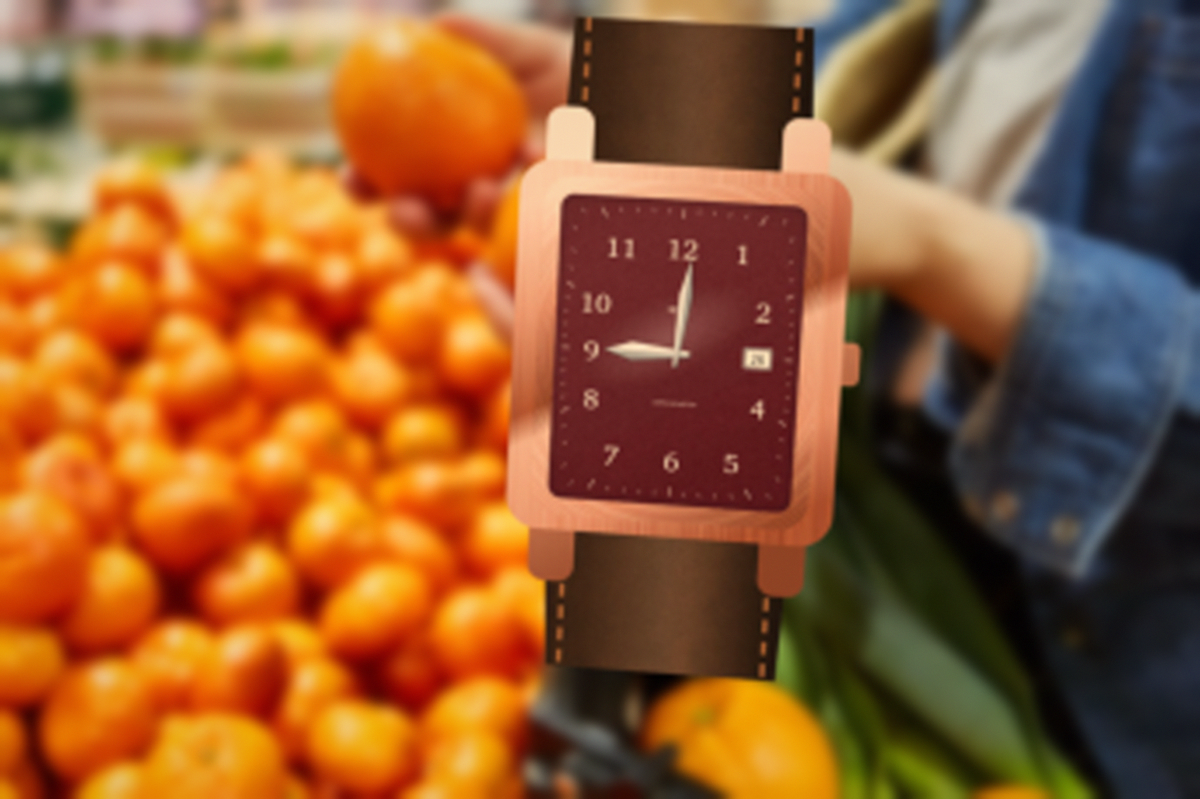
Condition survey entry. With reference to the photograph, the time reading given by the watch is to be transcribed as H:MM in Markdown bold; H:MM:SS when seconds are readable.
**9:01**
